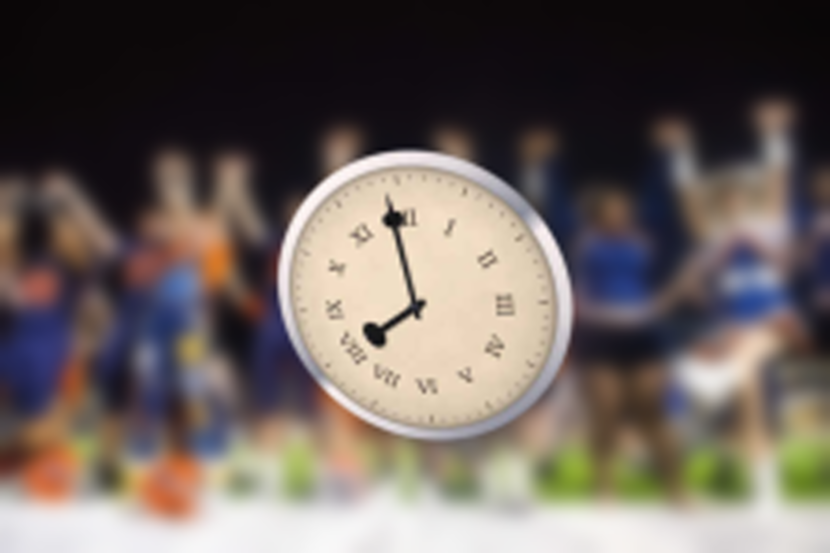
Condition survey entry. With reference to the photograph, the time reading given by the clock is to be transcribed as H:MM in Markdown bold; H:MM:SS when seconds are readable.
**7:59**
